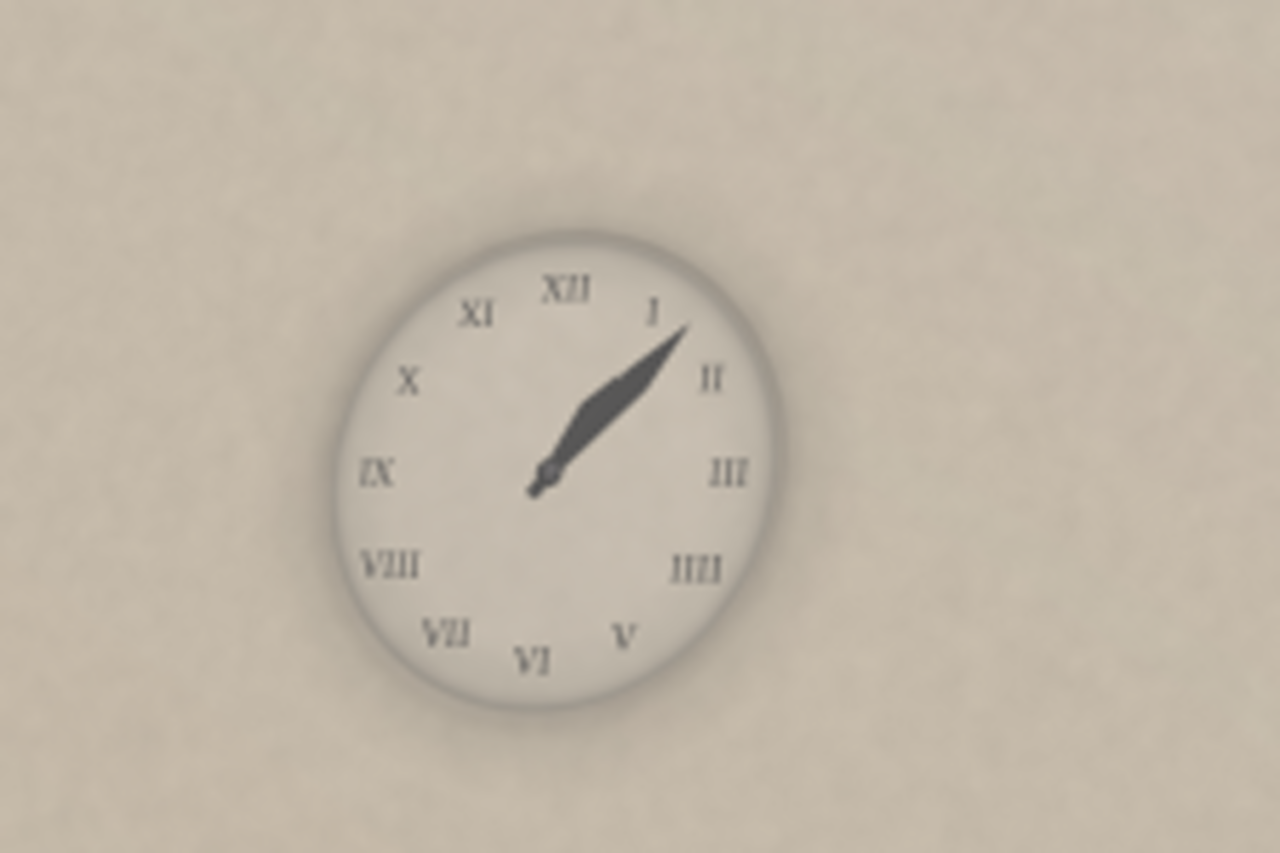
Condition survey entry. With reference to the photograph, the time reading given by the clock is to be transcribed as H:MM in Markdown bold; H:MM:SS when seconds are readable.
**1:07**
